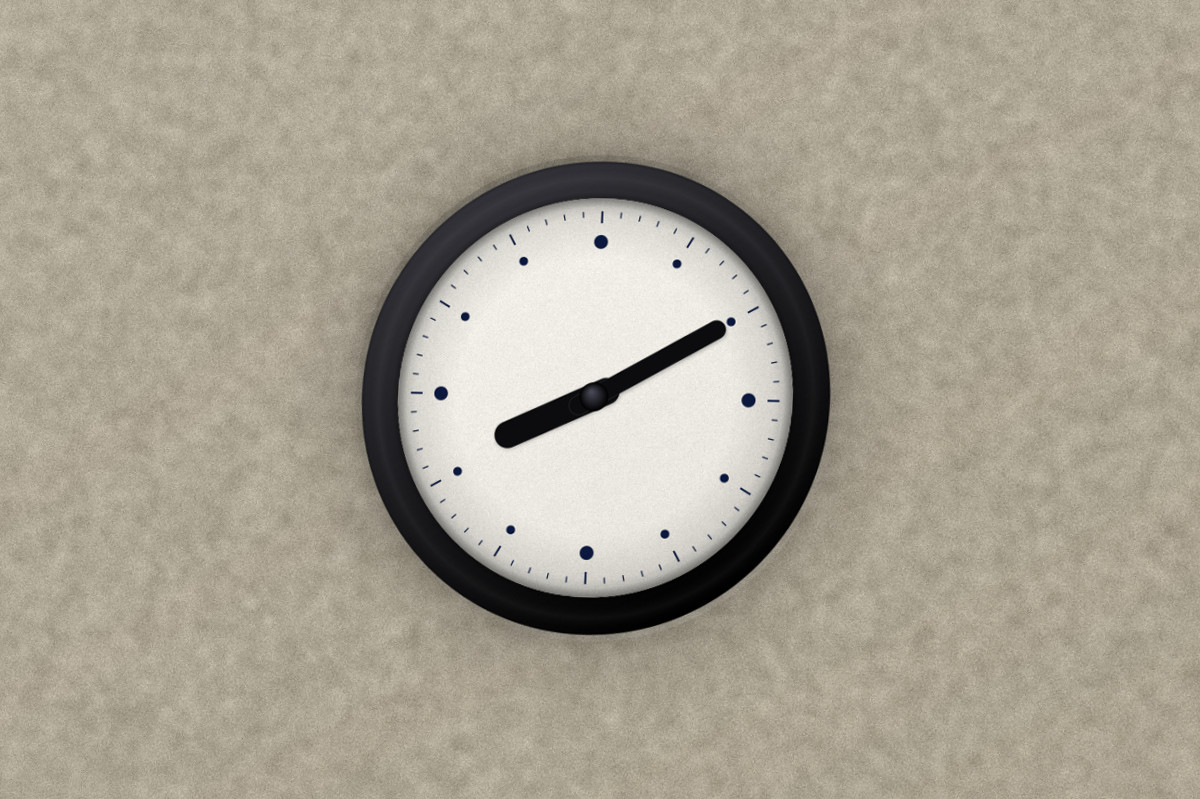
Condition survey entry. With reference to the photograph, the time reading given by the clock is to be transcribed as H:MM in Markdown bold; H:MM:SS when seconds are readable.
**8:10**
